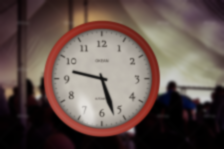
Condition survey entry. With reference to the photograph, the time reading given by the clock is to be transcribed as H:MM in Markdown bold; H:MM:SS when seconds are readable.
**9:27**
